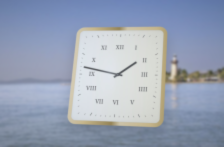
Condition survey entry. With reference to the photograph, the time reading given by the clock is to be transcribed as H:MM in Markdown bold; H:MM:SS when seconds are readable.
**1:47**
